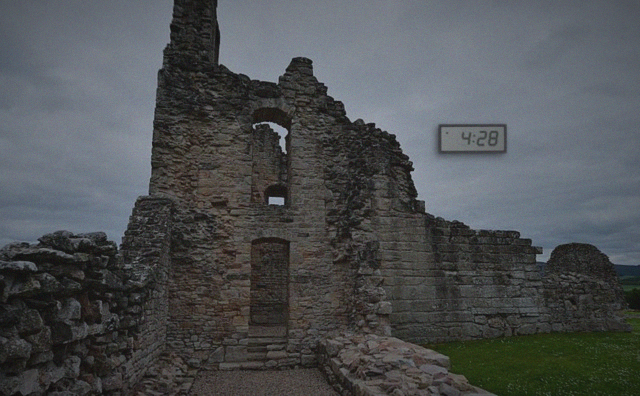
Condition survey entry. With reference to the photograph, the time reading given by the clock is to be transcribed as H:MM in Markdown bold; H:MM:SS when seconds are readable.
**4:28**
